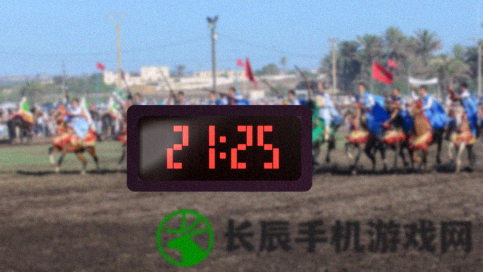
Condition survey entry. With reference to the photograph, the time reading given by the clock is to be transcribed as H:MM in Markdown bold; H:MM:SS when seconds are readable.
**21:25**
